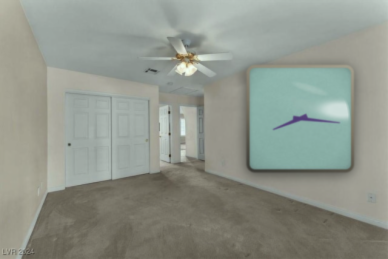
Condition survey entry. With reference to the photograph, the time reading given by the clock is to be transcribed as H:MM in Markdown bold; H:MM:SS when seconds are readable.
**8:16**
